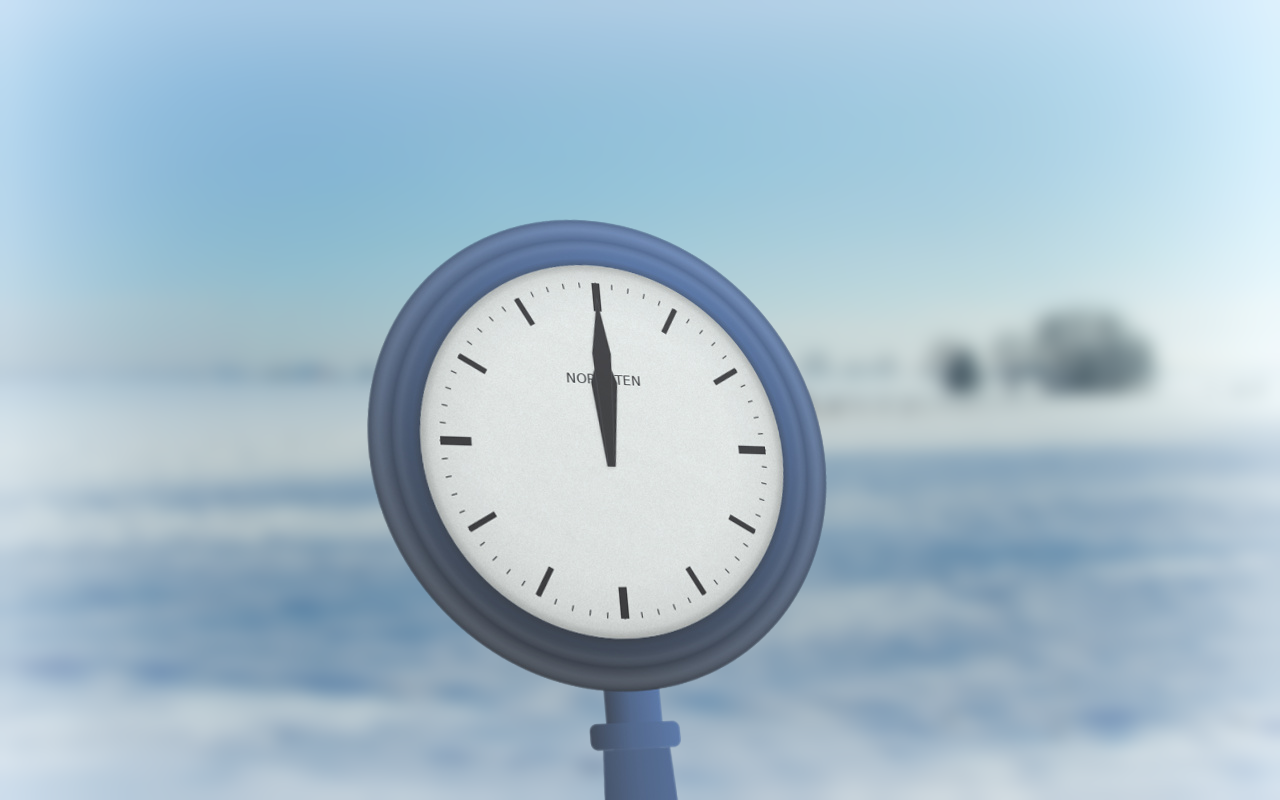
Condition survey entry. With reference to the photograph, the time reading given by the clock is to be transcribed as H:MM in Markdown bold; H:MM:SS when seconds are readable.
**12:00**
